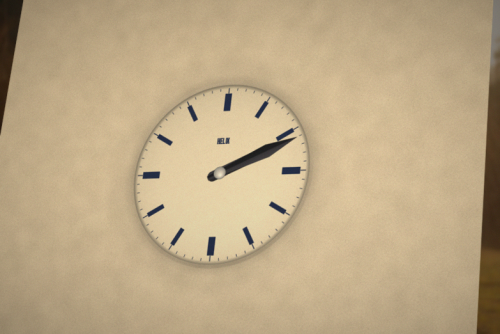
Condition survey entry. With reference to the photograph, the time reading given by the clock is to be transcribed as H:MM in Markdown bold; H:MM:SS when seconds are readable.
**2:11**
